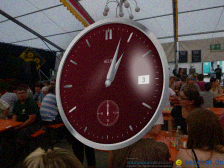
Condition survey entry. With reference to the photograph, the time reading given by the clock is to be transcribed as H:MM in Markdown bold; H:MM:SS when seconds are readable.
**1:03**
